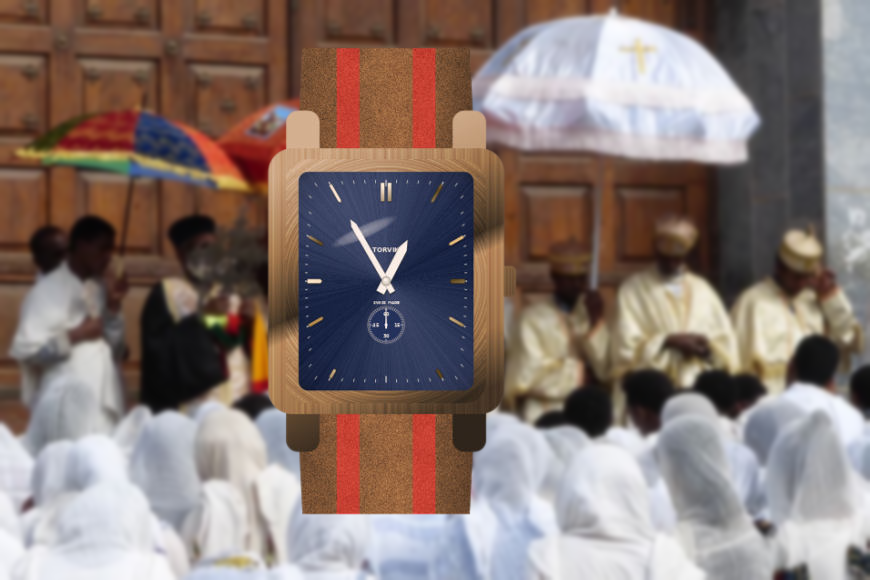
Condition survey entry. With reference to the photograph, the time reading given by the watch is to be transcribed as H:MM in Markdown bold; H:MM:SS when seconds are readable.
**12:55**
